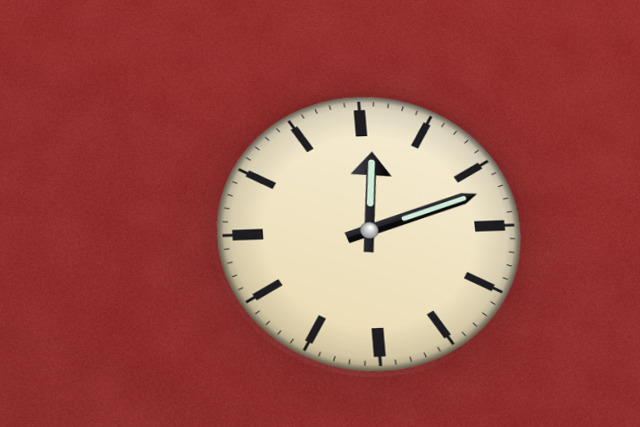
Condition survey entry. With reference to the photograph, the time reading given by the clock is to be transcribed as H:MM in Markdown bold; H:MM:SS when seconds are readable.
**12:12**
